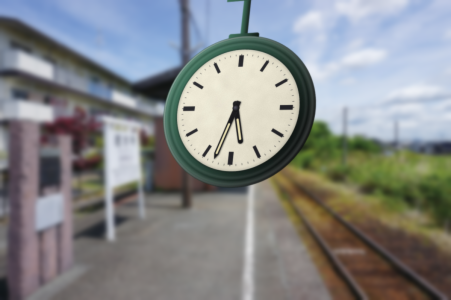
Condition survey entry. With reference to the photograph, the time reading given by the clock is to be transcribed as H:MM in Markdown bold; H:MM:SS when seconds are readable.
**5:33**
